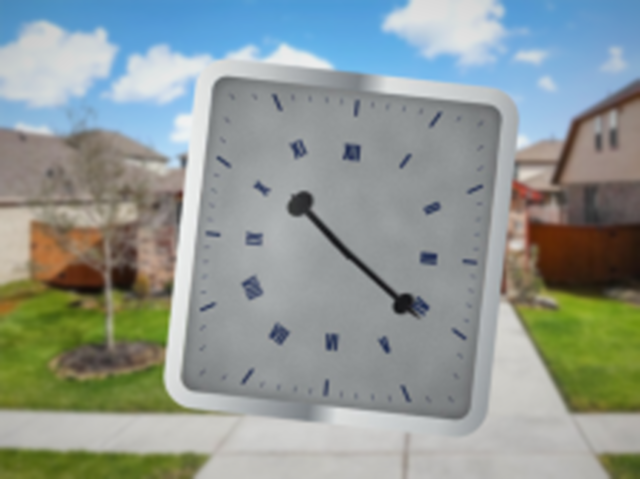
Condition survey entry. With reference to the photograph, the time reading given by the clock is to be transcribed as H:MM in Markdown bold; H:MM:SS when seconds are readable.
**10:21**
